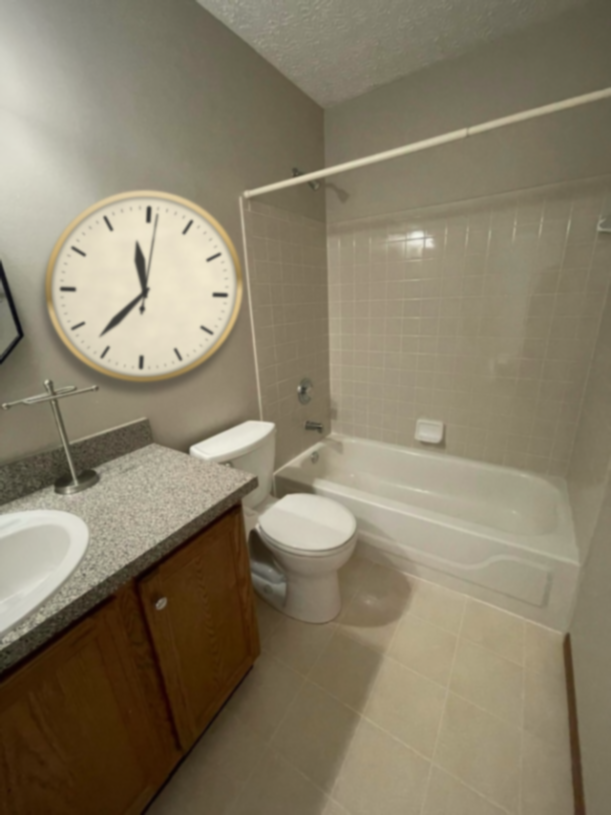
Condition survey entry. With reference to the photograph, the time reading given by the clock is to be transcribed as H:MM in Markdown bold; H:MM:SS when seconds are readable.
**11:37:01**
